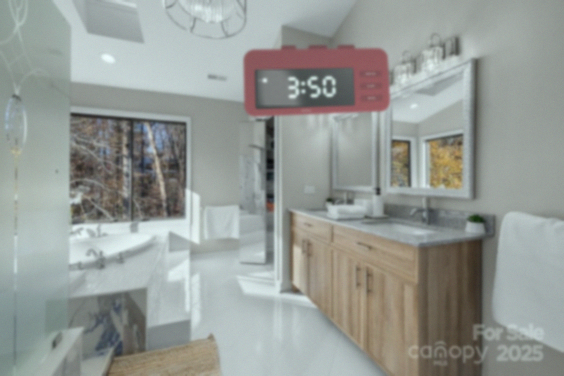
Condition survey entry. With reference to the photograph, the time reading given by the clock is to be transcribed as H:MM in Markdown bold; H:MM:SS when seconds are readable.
**3:50**
